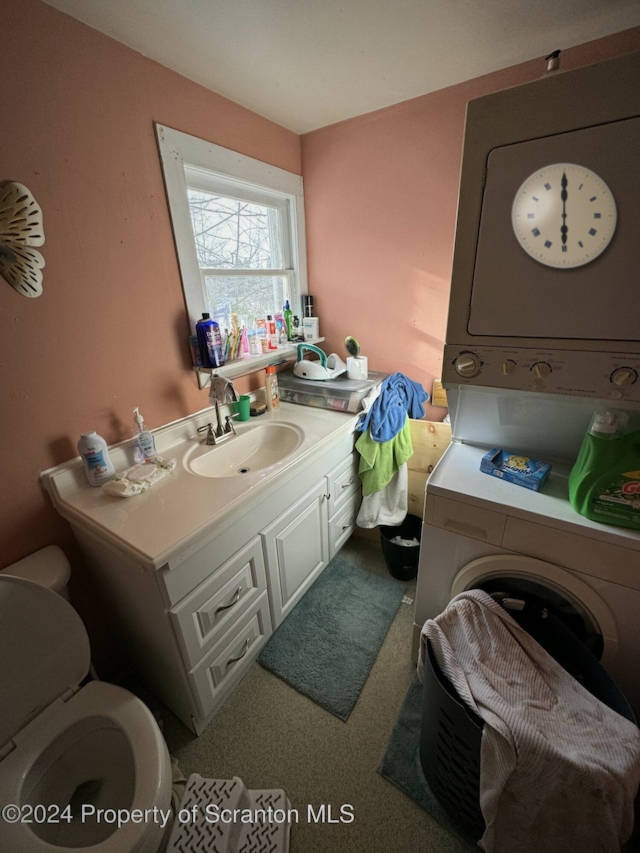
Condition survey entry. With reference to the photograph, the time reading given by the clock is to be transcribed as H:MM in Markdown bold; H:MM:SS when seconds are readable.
**6:00**
